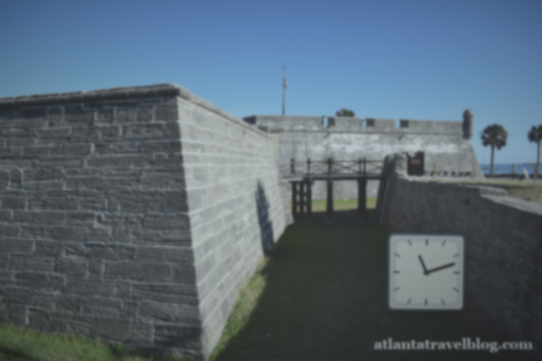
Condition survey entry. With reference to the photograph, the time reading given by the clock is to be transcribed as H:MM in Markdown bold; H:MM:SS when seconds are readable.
**11:12**
